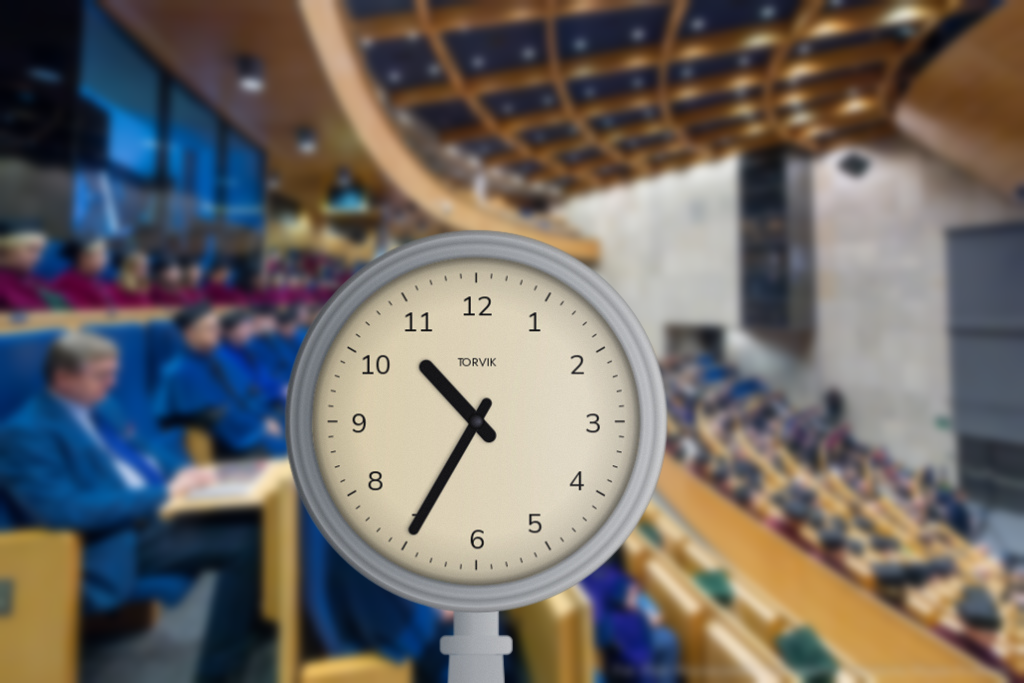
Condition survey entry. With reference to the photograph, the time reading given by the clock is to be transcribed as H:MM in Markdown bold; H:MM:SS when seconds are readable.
**10:35**
